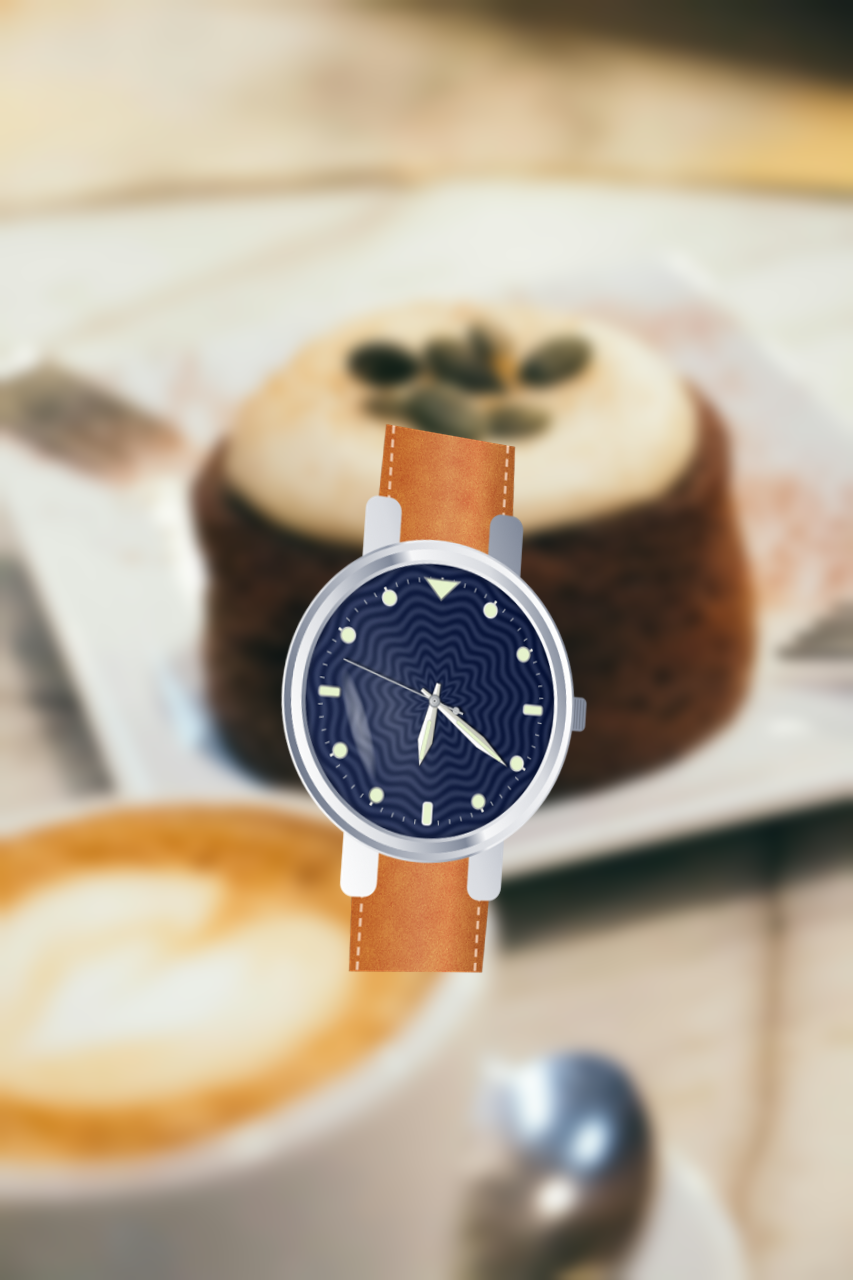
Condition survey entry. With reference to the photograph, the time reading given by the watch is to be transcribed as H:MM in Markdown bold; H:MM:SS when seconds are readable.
**6:20:48**
